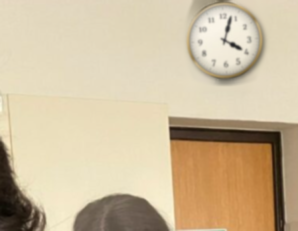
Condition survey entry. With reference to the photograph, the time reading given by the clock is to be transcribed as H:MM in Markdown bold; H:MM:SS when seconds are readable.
**4:03**
